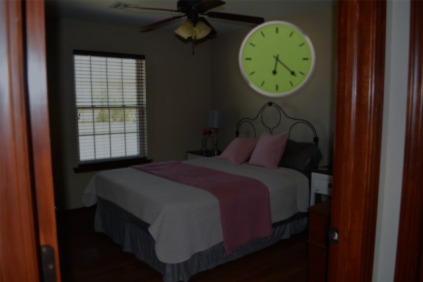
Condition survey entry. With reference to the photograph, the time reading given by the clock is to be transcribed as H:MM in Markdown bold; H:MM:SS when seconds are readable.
**6:22**
